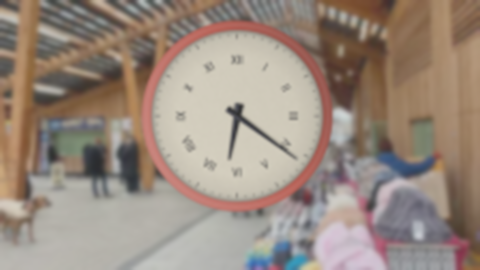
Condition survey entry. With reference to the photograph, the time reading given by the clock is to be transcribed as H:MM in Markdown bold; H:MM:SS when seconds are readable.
**6:21**
